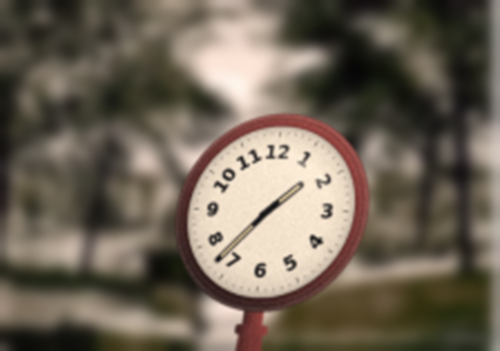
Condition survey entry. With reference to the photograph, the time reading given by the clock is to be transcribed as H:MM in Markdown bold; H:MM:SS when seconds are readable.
**1:37**
